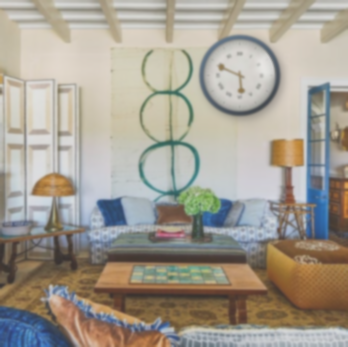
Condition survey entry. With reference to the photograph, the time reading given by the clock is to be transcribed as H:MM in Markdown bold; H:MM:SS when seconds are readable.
**5:49**
